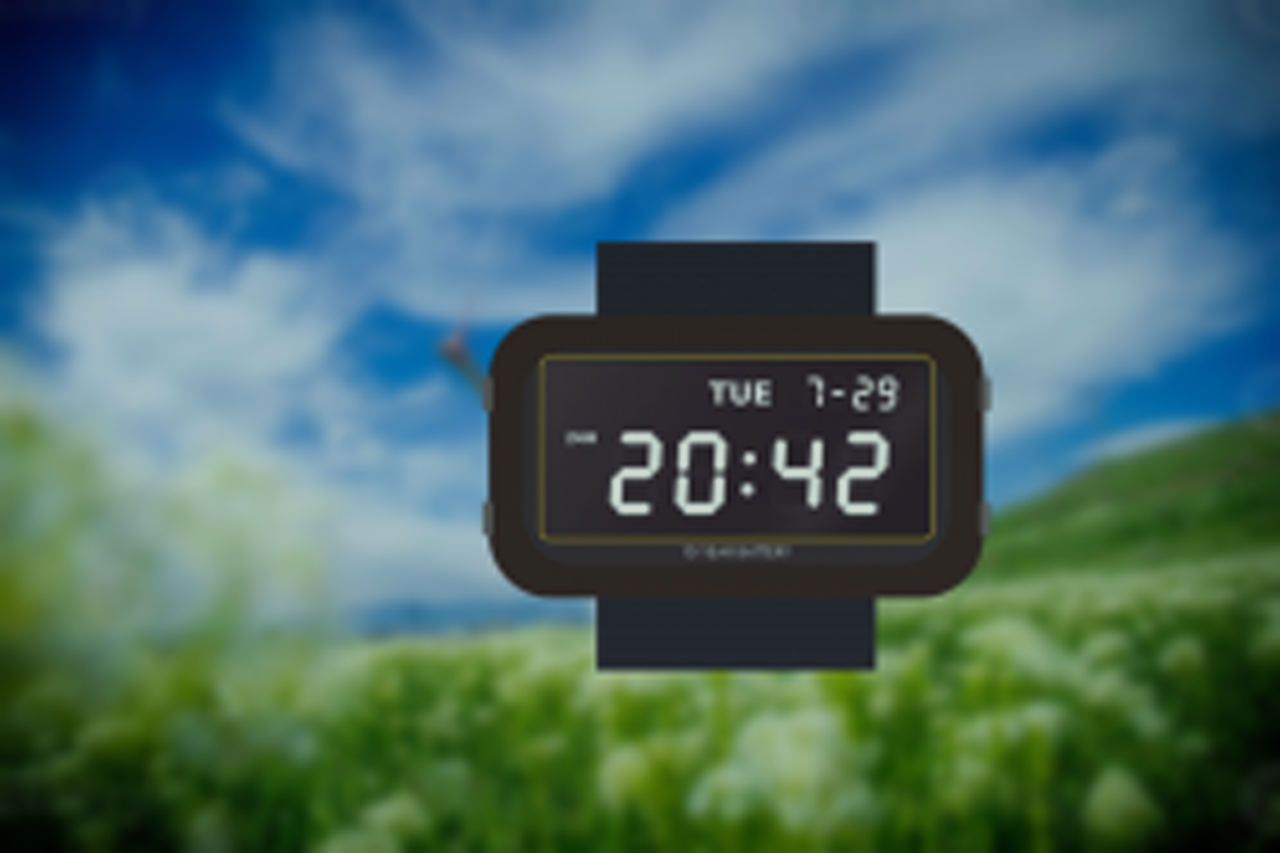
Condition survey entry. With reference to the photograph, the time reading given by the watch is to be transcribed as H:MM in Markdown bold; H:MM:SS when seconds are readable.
**20:42**
